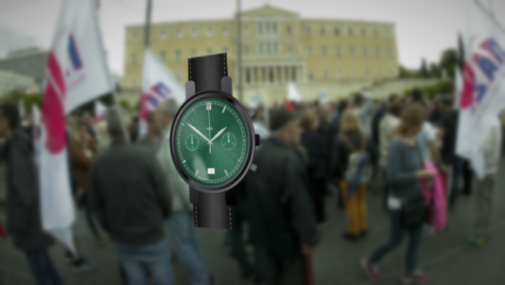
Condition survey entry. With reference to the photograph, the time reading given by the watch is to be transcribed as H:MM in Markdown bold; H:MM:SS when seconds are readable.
**1:51**
